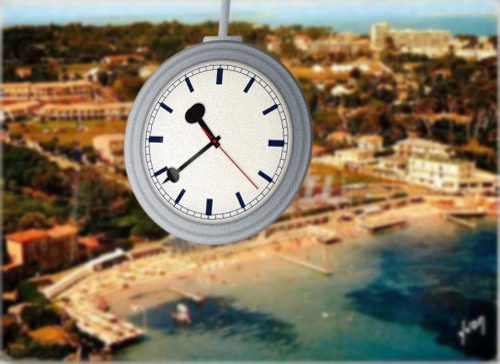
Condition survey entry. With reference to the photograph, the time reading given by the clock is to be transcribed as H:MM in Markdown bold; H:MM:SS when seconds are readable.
**10:38:22**
